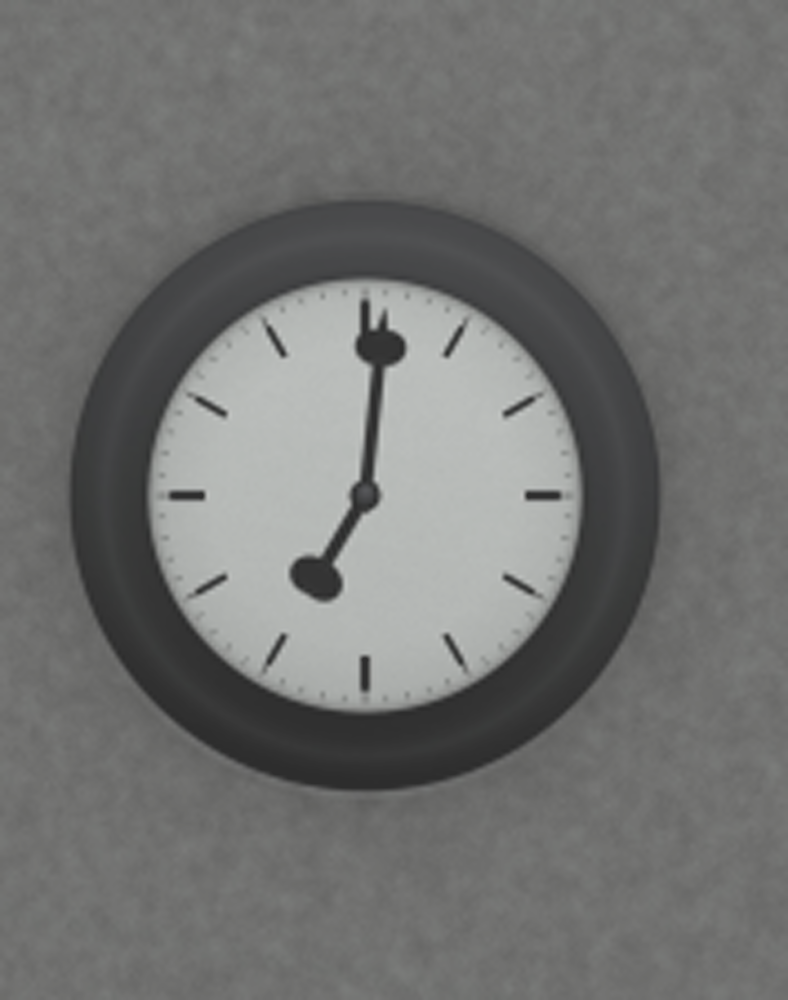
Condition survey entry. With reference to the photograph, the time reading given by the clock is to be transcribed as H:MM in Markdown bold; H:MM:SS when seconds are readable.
**7:01**
